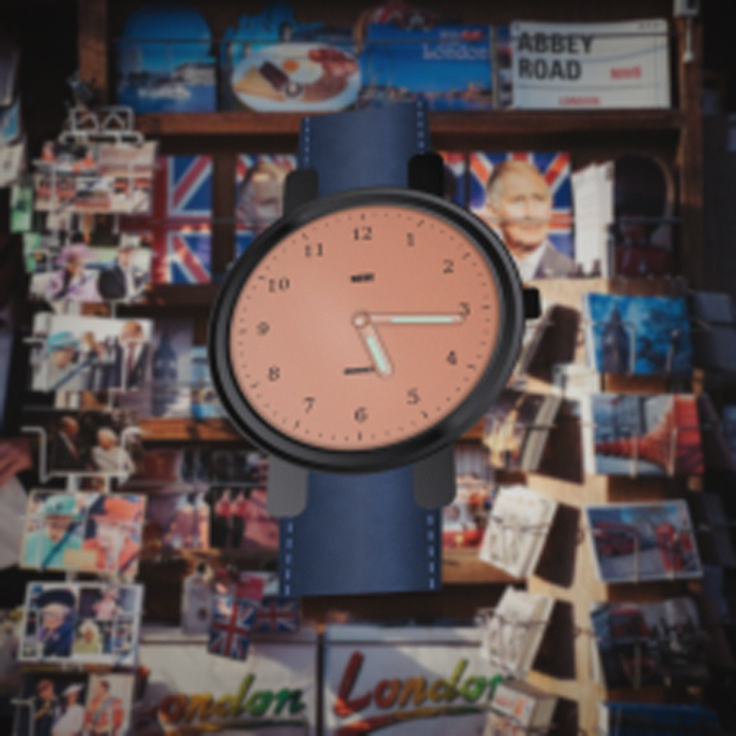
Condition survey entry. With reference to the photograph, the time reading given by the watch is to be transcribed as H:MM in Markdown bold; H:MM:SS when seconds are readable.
**5:16**
